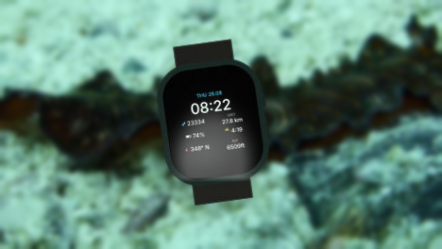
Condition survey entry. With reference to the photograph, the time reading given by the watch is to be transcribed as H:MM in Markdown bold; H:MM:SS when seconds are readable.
**8:22**
